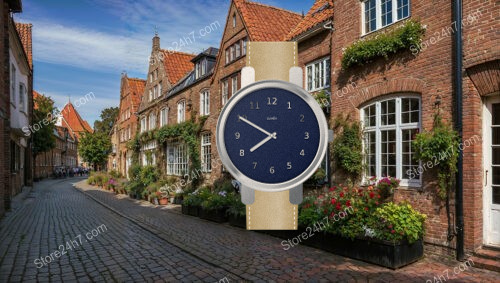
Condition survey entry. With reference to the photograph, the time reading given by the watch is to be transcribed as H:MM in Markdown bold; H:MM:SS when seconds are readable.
**7:50**
